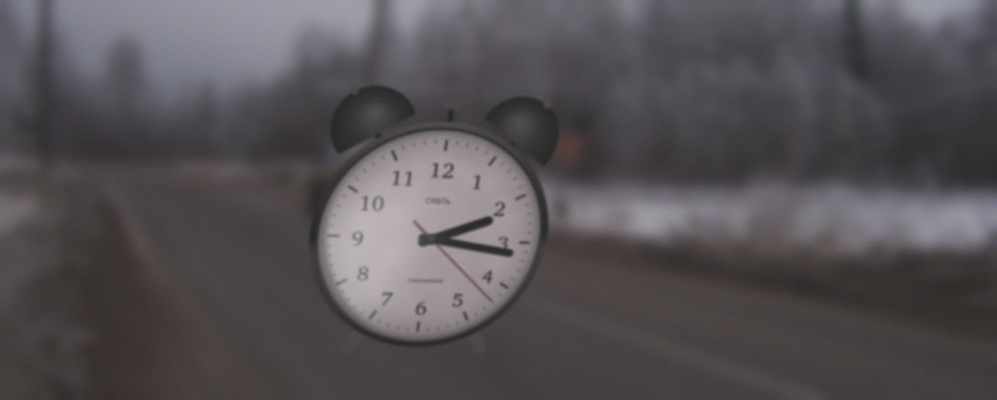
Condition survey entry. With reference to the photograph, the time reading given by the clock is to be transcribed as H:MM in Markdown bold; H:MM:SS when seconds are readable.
**2:16:22**
